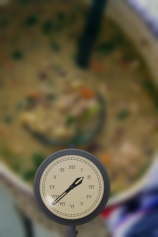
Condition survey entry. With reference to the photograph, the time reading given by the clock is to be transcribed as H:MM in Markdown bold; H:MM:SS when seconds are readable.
**1:38**
